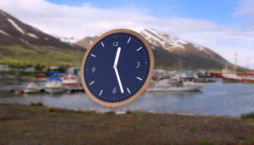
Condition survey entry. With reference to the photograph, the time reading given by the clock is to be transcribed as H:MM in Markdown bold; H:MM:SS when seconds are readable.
**12:27**
